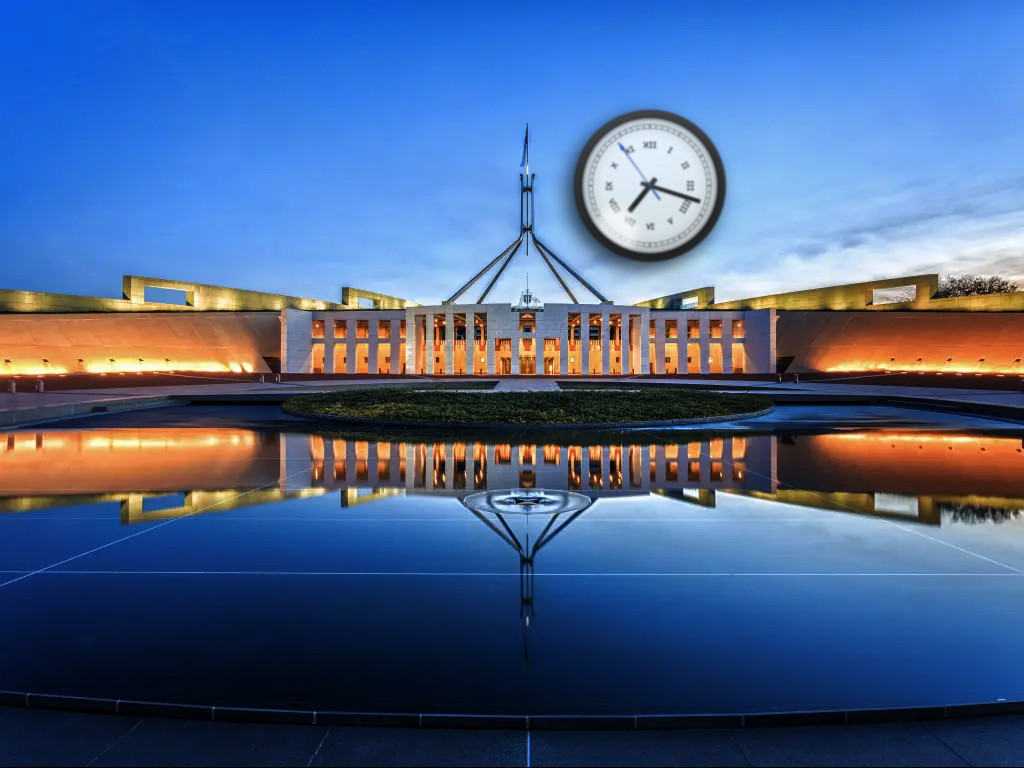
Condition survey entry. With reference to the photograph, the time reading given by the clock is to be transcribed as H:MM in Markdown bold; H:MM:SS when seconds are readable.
**7:17:54**
